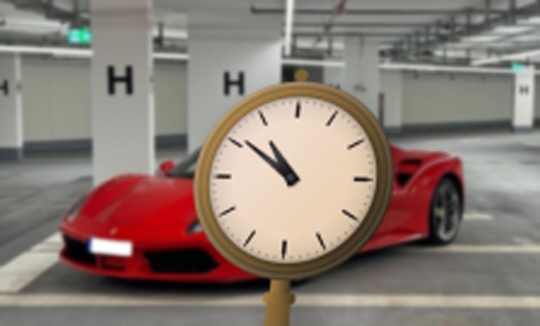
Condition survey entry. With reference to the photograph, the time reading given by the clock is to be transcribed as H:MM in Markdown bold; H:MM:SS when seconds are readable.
**10:51**
